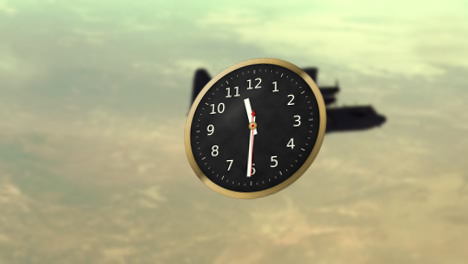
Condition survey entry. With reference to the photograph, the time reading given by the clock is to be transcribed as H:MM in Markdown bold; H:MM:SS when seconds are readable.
**11:30:30**
